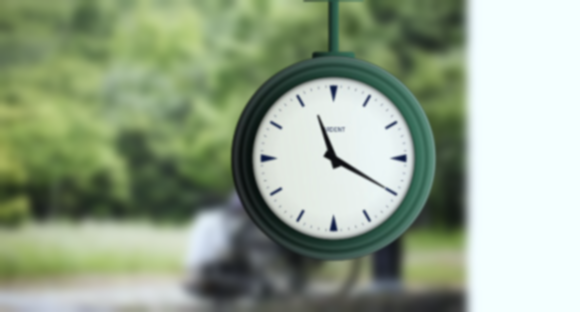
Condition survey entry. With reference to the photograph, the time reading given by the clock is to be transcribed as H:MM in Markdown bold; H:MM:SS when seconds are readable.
**11:20**
